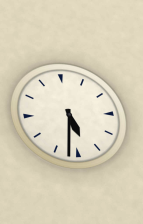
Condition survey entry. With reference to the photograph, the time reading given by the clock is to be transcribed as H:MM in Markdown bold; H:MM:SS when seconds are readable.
**5:32**
